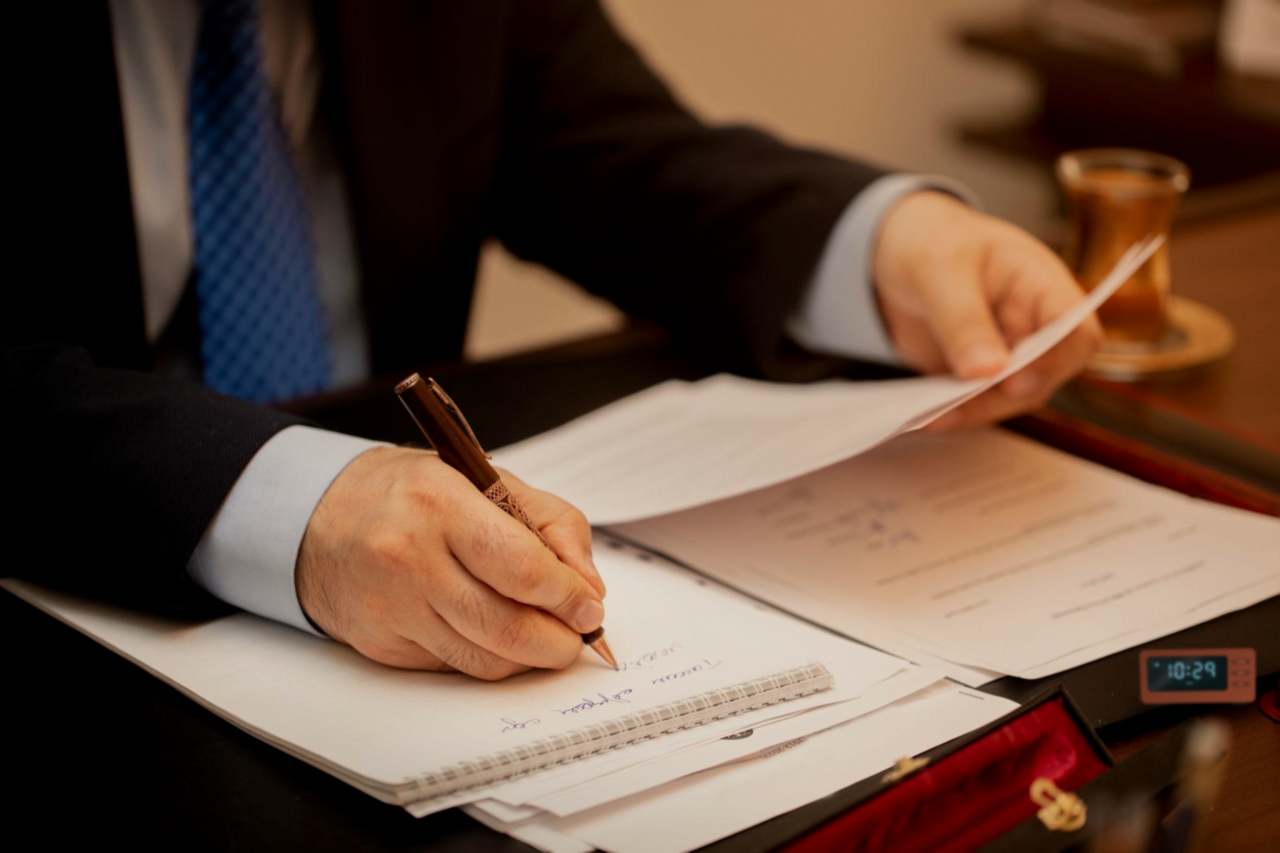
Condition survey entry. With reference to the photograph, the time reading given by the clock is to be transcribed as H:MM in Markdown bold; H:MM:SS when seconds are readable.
**10:29**
